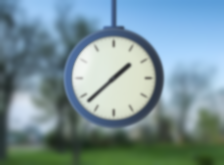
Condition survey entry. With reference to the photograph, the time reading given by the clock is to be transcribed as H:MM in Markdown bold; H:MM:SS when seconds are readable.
**1:38**
